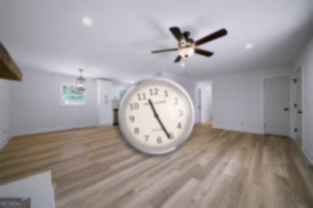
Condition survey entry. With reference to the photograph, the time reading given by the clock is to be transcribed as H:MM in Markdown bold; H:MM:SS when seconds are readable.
**11:26**
